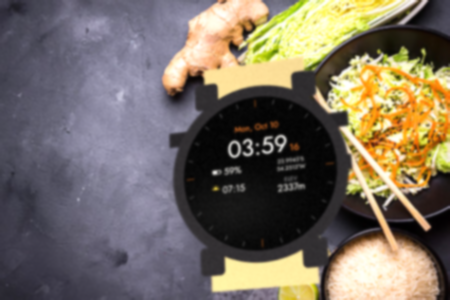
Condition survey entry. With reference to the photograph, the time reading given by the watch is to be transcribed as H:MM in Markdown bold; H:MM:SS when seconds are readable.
**3:59**
